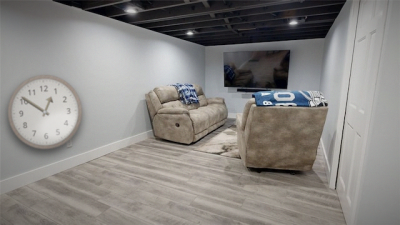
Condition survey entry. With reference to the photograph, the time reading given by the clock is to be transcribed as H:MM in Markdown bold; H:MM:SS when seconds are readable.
**12:51**
